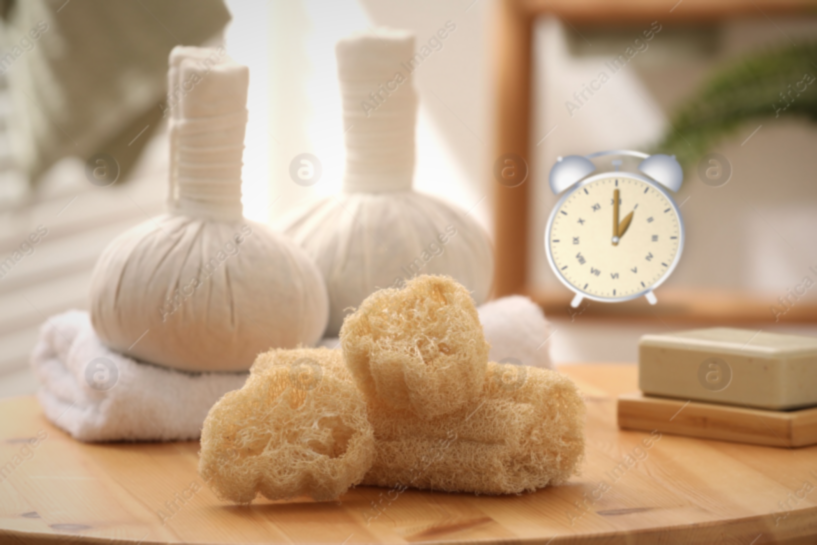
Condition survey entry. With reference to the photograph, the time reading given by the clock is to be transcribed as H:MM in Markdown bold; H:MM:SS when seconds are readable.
**1:00**
